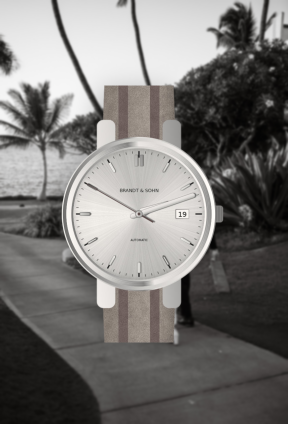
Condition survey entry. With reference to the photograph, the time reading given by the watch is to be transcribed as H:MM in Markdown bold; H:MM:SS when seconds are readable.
**2:11:50**
